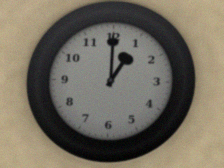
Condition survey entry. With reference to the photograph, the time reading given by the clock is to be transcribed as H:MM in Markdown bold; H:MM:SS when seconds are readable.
**1:00**
